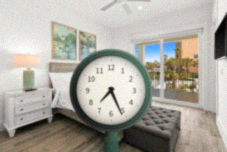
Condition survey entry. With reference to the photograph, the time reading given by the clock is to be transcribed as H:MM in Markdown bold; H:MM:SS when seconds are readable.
**7:26**
